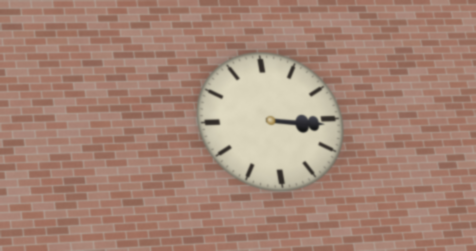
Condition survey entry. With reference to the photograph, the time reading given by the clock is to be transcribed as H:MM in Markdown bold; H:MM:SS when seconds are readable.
**3:16**
